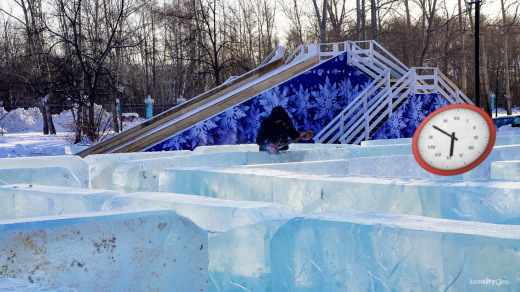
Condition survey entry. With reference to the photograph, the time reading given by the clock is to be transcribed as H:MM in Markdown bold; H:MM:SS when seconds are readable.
**5:50**
